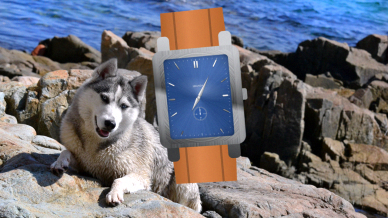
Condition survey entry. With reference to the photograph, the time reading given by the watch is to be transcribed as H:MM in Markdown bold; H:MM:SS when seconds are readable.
**7:05**
